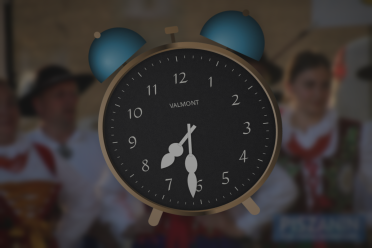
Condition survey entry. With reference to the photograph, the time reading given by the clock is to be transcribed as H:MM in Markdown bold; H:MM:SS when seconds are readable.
**7:31**
